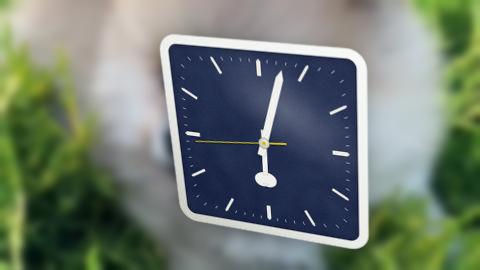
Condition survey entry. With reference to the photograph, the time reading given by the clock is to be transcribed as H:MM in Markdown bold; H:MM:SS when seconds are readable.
**6:02:44**
